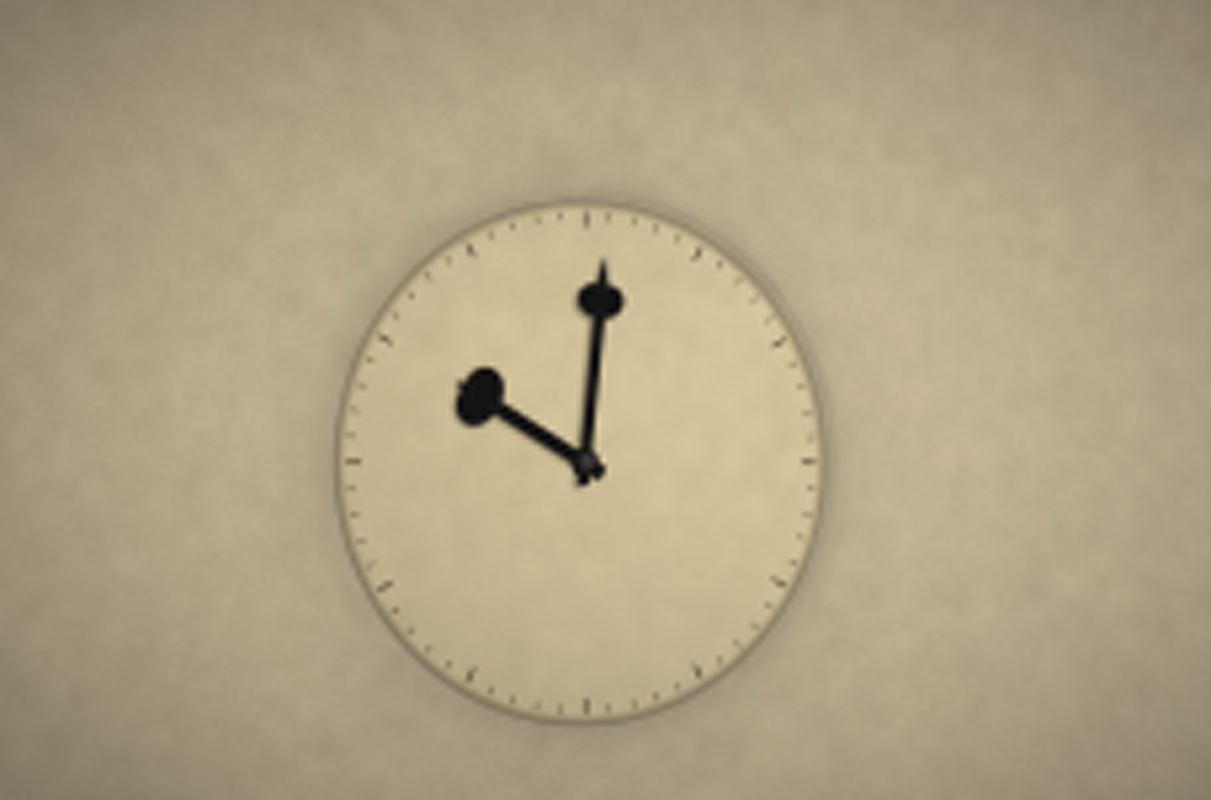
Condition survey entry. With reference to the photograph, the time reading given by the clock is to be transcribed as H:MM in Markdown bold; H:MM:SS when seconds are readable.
**10:01**
